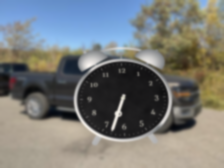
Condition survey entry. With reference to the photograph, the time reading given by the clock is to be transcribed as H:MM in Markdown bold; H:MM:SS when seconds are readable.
**6:33**
